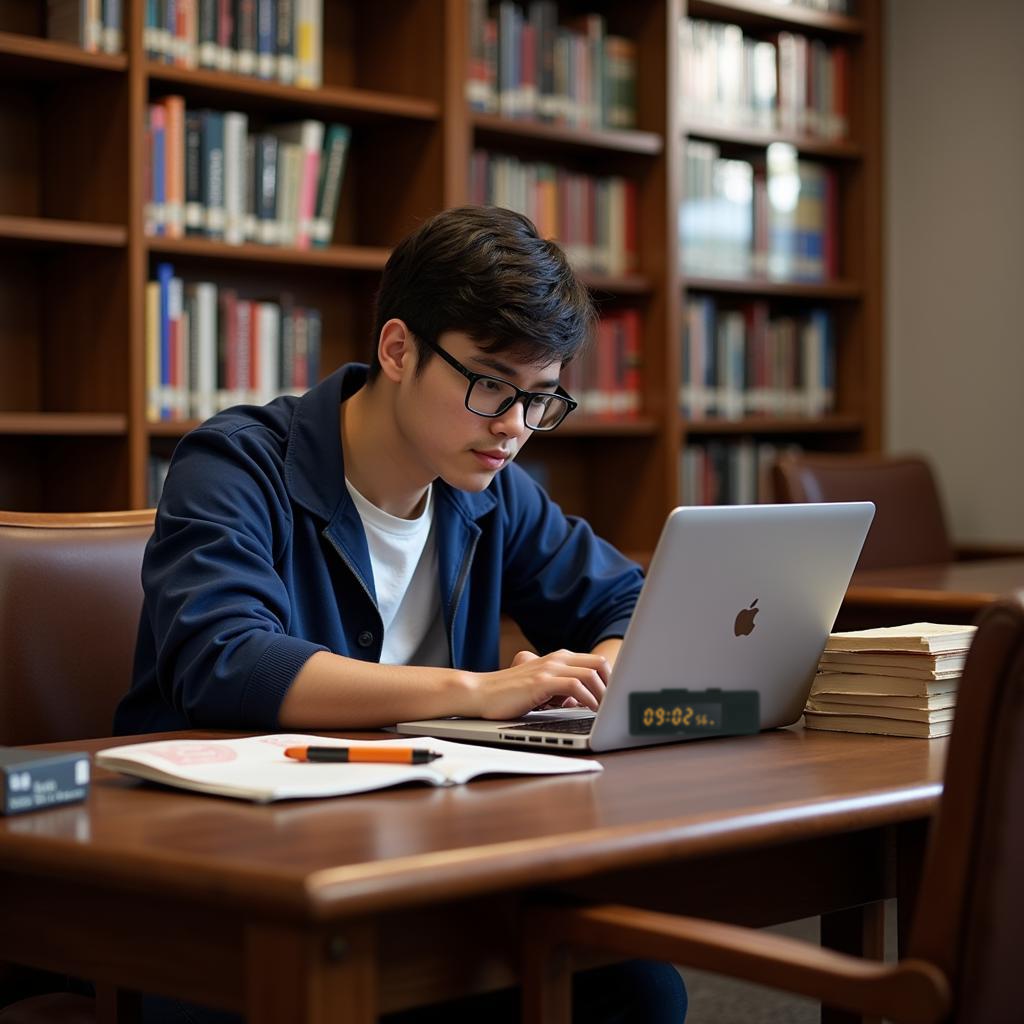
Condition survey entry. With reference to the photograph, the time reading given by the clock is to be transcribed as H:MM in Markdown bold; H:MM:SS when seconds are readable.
**9:02**
